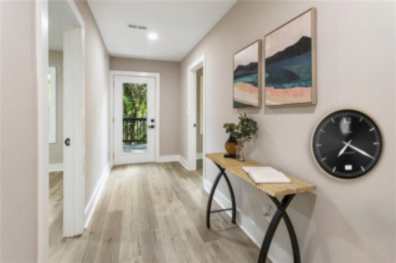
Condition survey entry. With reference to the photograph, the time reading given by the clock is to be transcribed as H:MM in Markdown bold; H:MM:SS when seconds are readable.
**7:20**
